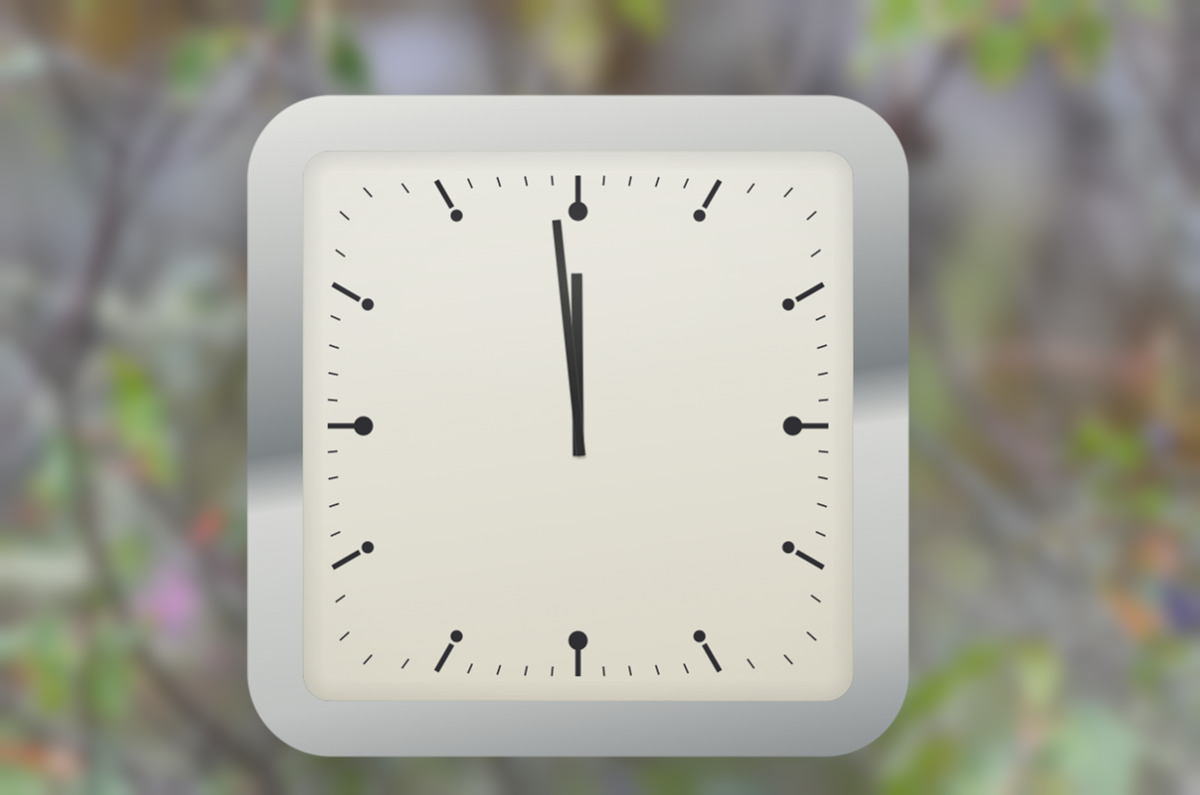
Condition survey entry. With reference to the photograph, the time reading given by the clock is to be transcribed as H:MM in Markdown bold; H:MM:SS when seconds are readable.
**11:59**
